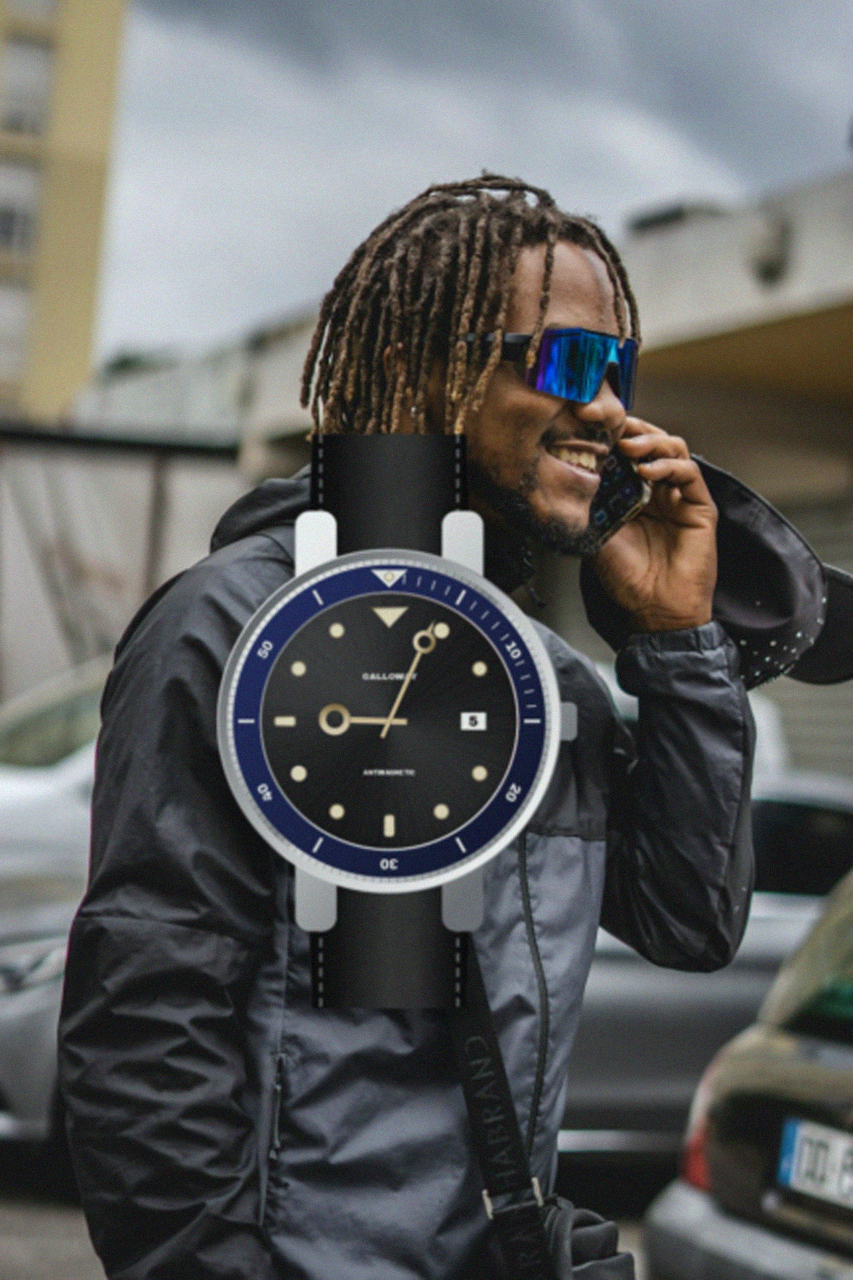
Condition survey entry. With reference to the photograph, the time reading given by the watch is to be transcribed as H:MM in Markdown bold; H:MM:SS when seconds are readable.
**9:04**
